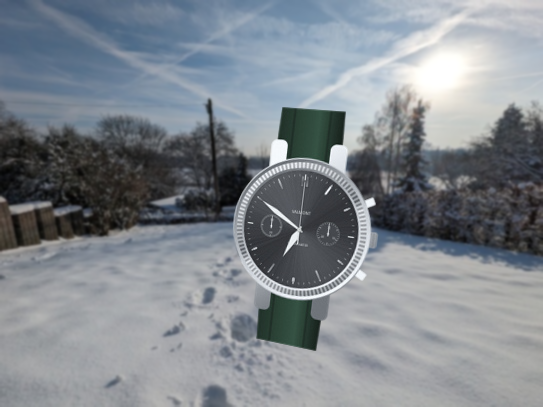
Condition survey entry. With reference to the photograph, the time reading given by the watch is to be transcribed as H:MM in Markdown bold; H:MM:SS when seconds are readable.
**6:50**
